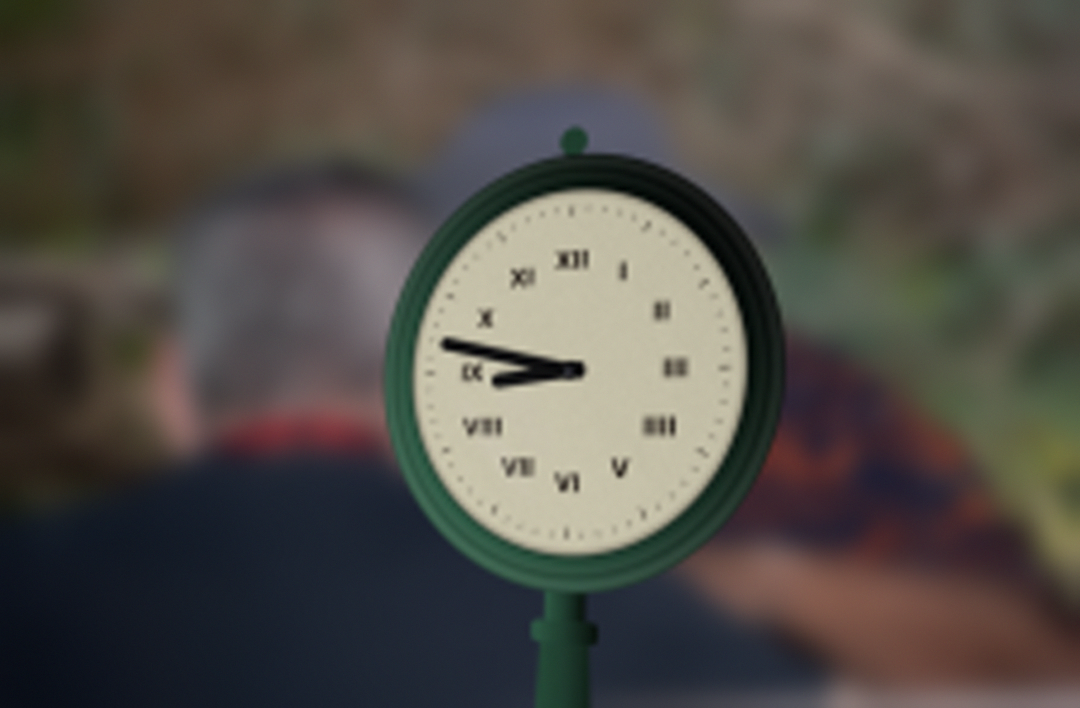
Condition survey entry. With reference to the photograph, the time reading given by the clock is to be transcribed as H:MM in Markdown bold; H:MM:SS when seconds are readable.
**8:47**
